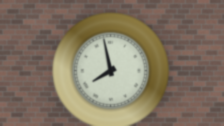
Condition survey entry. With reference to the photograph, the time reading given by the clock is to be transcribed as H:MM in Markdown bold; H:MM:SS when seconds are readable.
**7:58**
